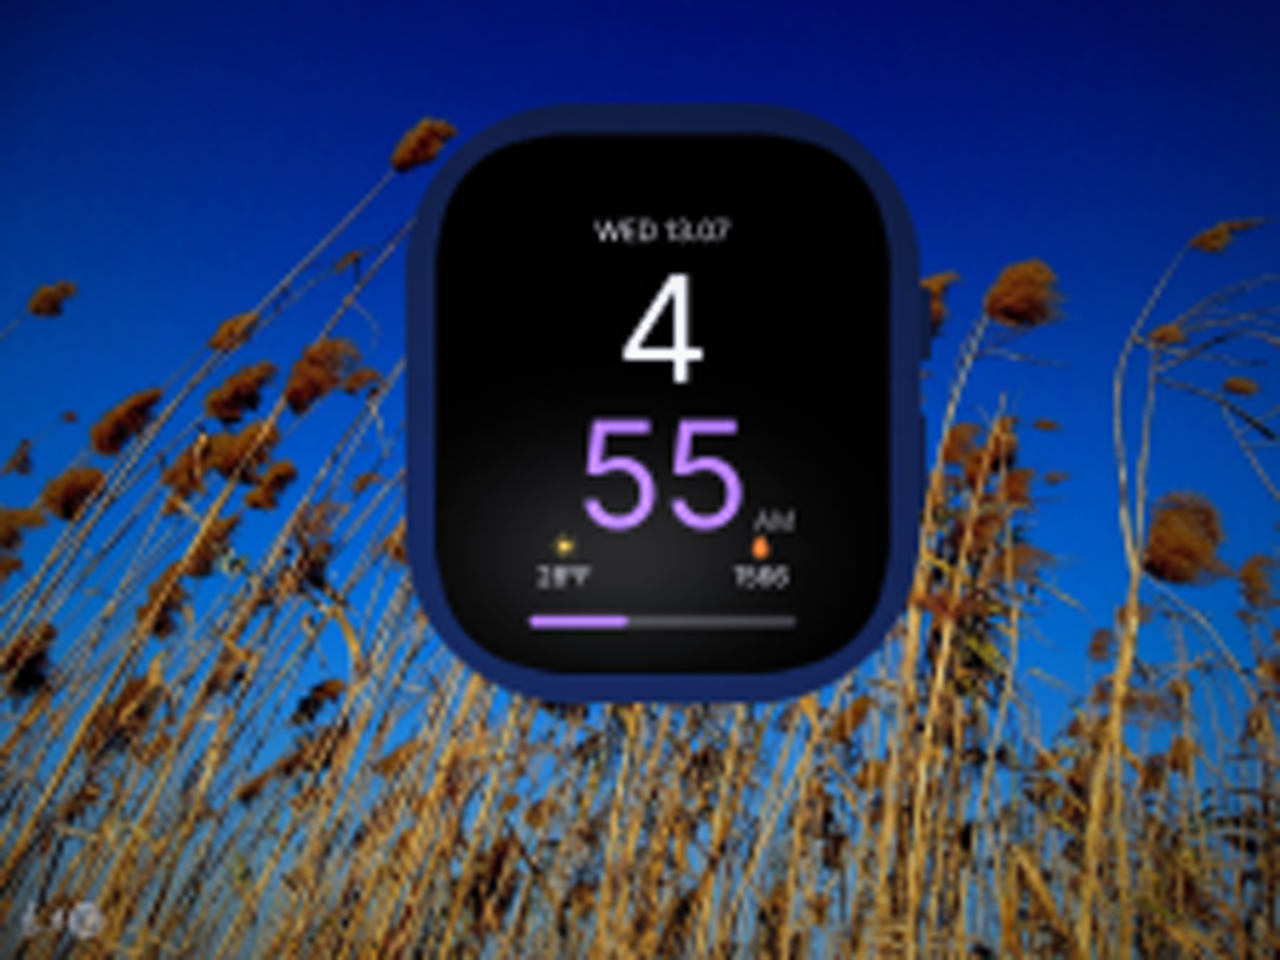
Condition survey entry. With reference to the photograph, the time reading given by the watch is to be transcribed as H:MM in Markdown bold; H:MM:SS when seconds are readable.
**4:55**
